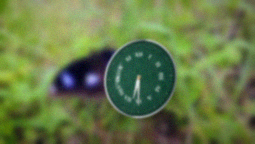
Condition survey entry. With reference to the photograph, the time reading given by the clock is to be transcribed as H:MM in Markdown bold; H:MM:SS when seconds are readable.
**6:30**
